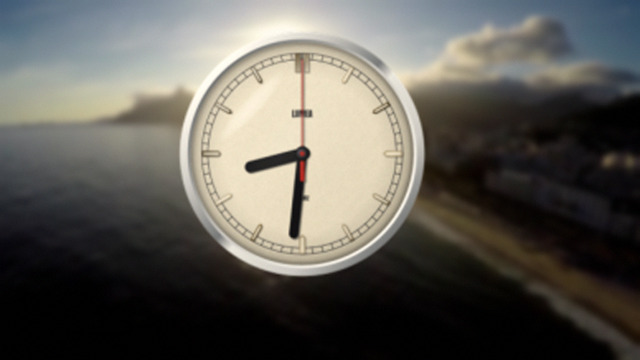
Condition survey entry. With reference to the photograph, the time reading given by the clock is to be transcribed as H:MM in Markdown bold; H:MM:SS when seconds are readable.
**8:31:00**
